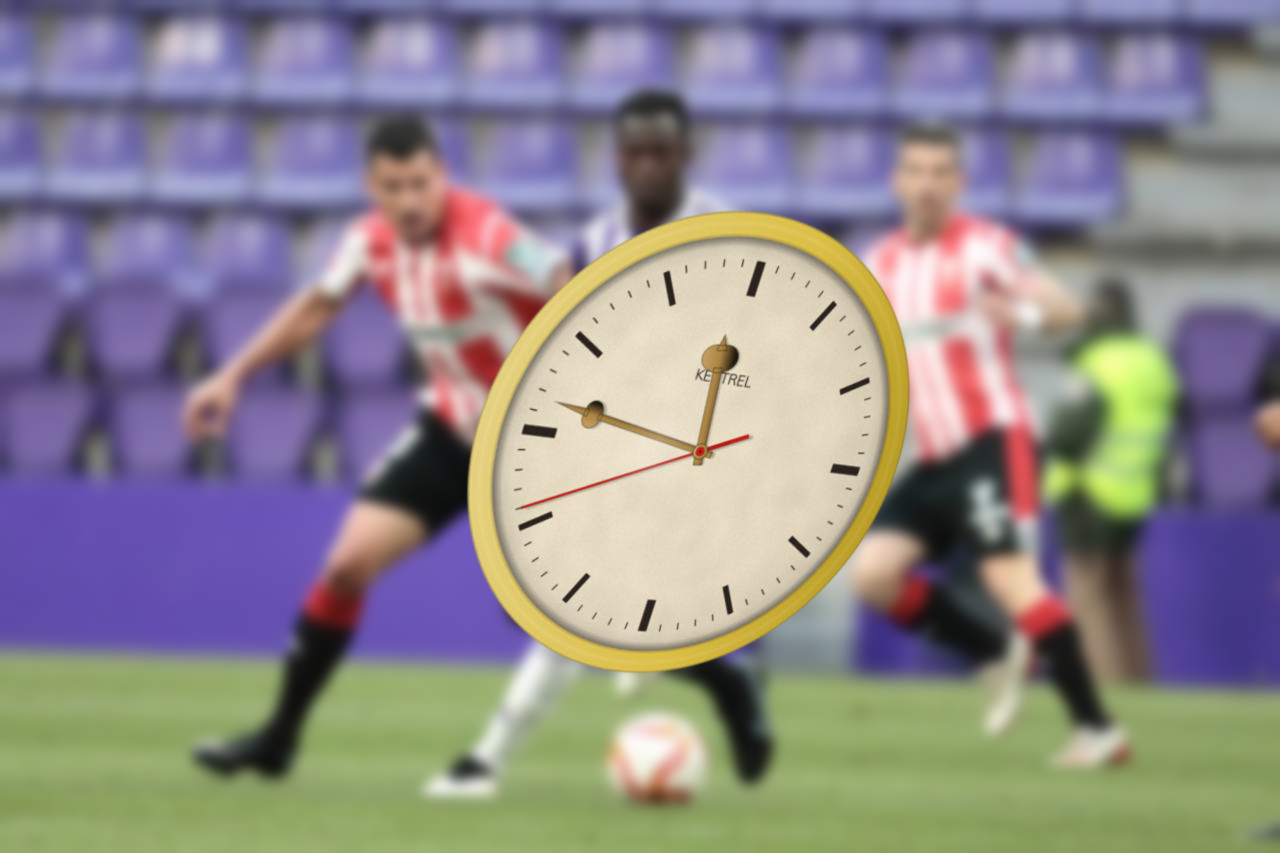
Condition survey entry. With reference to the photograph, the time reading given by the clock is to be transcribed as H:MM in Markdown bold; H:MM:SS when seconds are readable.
**11:46:41**
